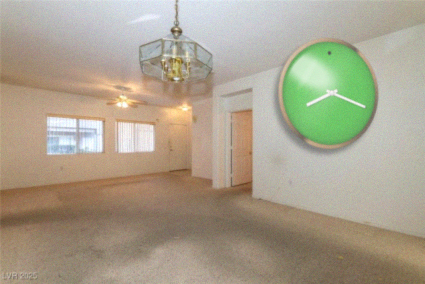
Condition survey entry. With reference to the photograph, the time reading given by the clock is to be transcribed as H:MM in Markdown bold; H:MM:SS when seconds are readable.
**8:19**
